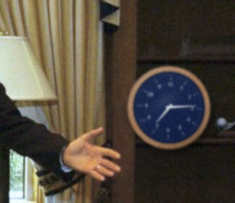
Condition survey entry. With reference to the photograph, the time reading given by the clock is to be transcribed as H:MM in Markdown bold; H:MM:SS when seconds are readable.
**7:14**
